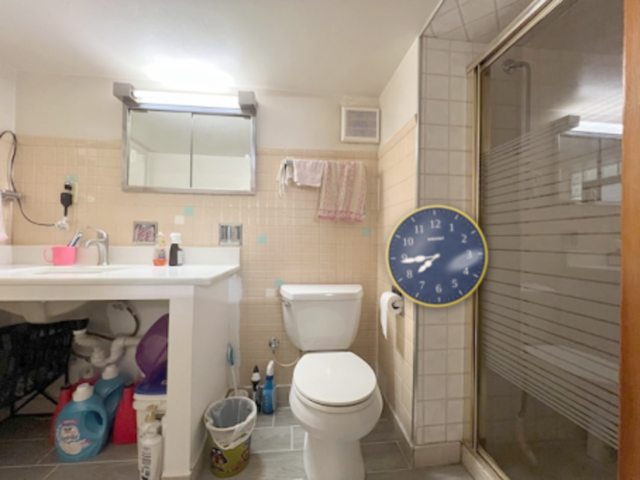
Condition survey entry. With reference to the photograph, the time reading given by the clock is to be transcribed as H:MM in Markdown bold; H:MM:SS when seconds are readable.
**7:44**
